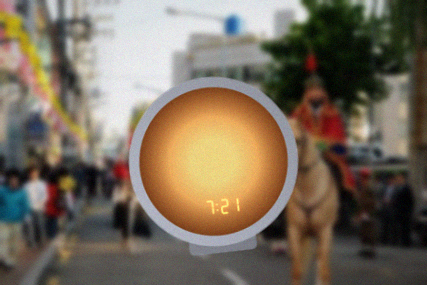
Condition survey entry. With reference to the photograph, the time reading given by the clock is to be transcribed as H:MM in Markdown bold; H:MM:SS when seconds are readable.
**7:21**
